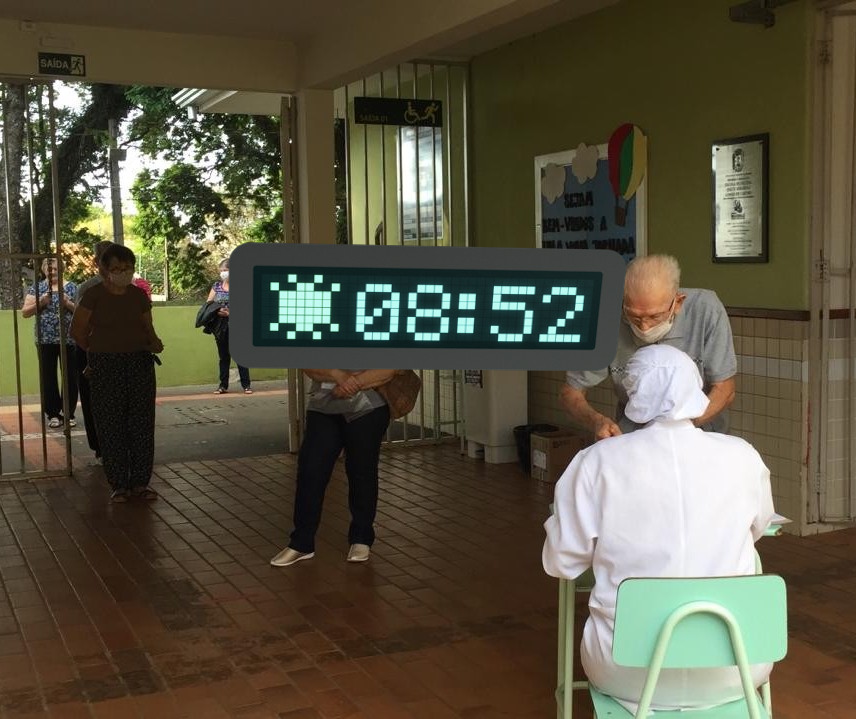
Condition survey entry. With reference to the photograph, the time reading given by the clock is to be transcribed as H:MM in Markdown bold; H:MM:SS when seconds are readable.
**8:52**
